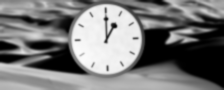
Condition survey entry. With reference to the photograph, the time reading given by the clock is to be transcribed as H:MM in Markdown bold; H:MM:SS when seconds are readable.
**1:00**
